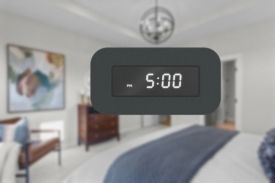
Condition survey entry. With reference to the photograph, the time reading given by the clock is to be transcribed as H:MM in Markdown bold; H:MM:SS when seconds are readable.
**5:00**
